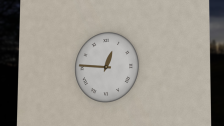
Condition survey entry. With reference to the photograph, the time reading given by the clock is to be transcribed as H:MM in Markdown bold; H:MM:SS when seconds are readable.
**12:46**
